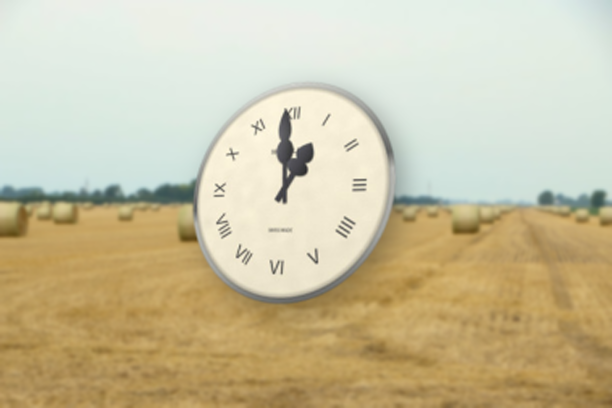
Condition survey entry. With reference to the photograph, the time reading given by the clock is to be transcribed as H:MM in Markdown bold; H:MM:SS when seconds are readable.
**12:59**
